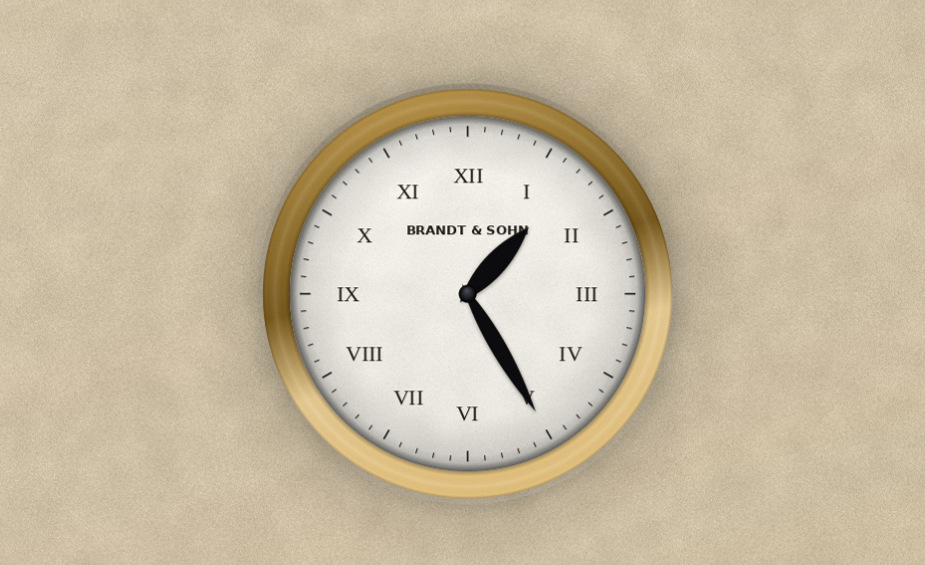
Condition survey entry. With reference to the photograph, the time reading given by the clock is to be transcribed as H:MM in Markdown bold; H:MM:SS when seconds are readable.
**1:25**
